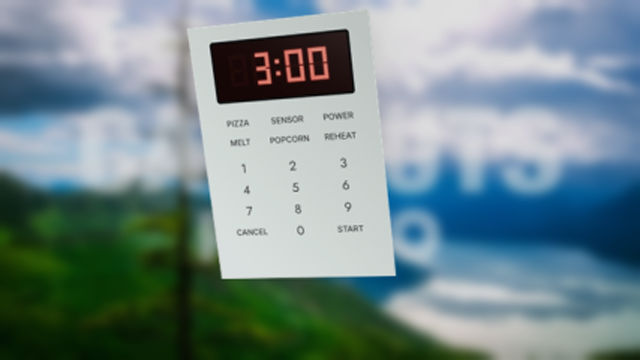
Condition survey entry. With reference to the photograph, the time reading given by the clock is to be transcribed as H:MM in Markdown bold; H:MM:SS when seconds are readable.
**3:00**
